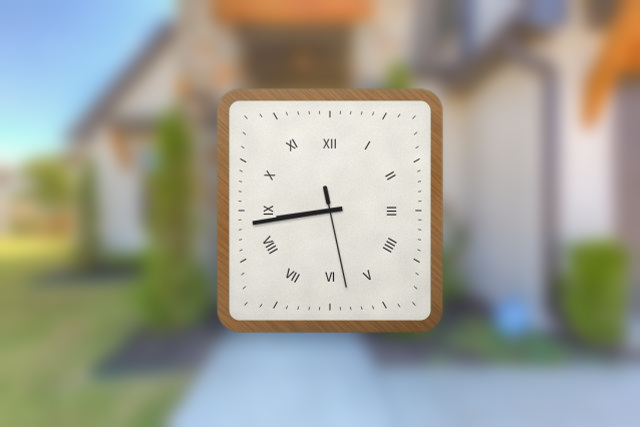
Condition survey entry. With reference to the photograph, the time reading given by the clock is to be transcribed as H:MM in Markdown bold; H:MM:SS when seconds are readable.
**8:43:28**
